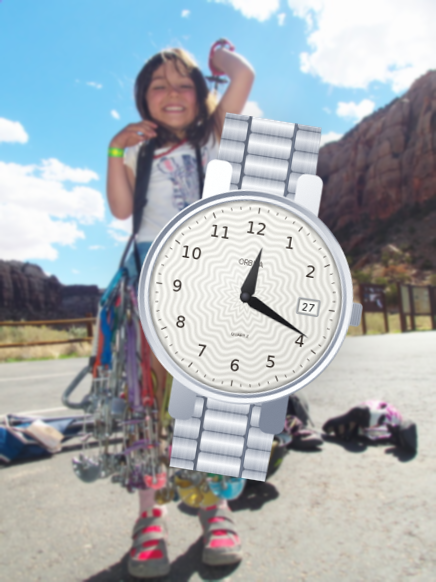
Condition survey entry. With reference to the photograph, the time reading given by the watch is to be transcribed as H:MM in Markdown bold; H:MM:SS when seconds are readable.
**12:19**
